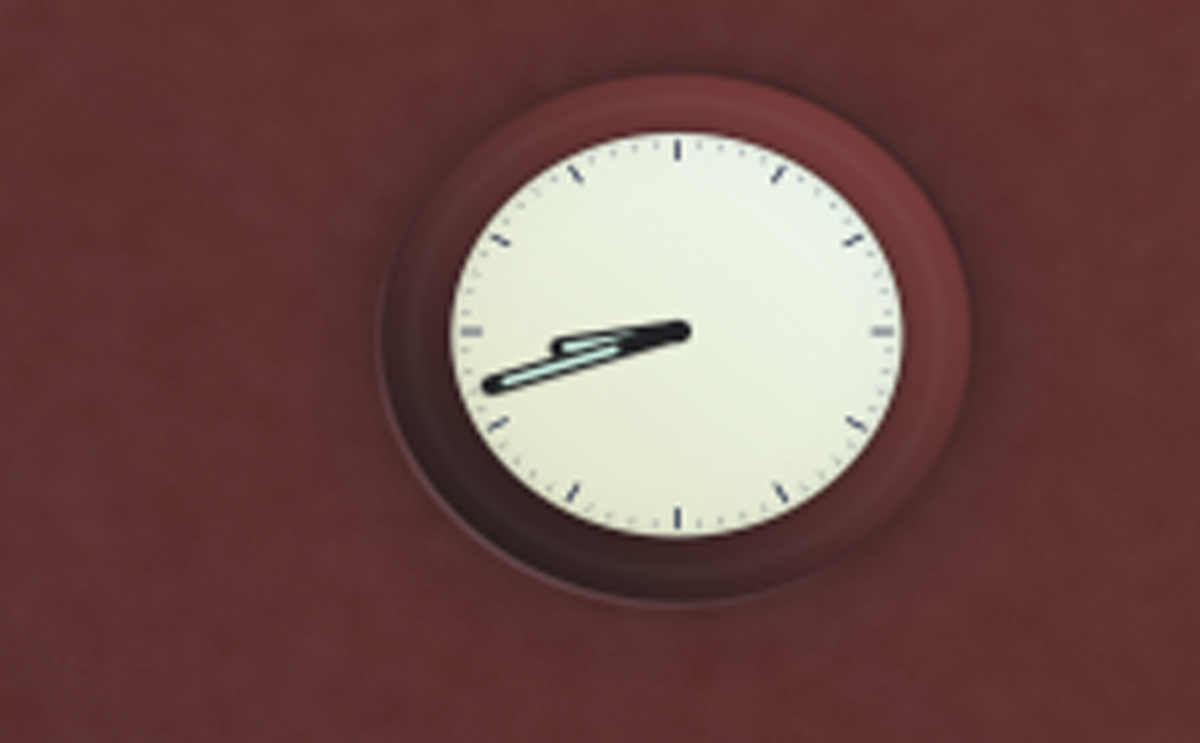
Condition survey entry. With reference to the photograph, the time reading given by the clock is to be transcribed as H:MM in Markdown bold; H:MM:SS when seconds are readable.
**8:42**
